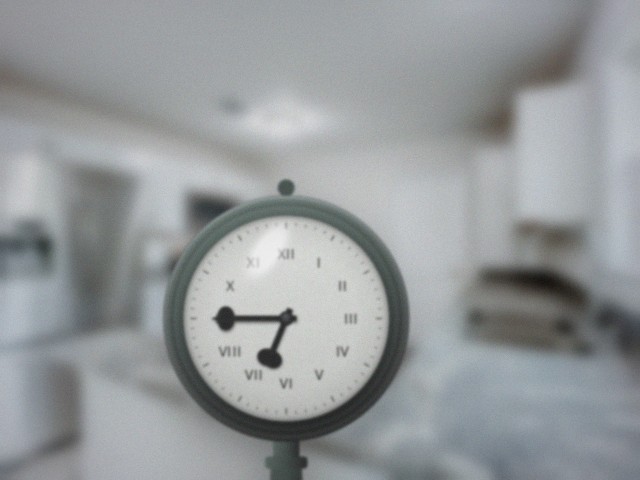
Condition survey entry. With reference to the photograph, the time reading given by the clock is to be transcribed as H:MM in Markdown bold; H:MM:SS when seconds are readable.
**6:45**
